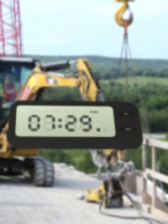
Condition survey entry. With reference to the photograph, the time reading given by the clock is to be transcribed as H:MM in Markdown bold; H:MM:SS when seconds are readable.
**7:29**
